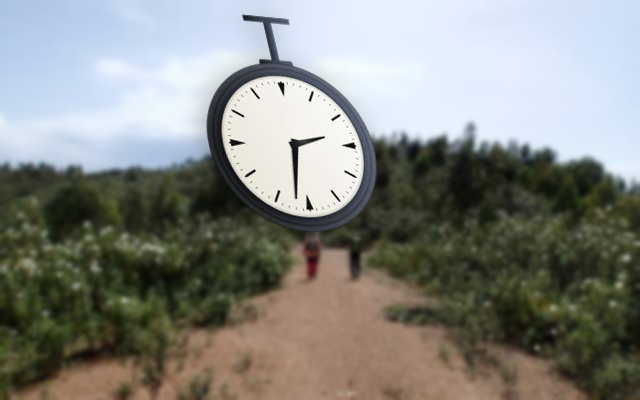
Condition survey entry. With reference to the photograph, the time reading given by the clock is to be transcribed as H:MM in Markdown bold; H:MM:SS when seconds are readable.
**2:32**
